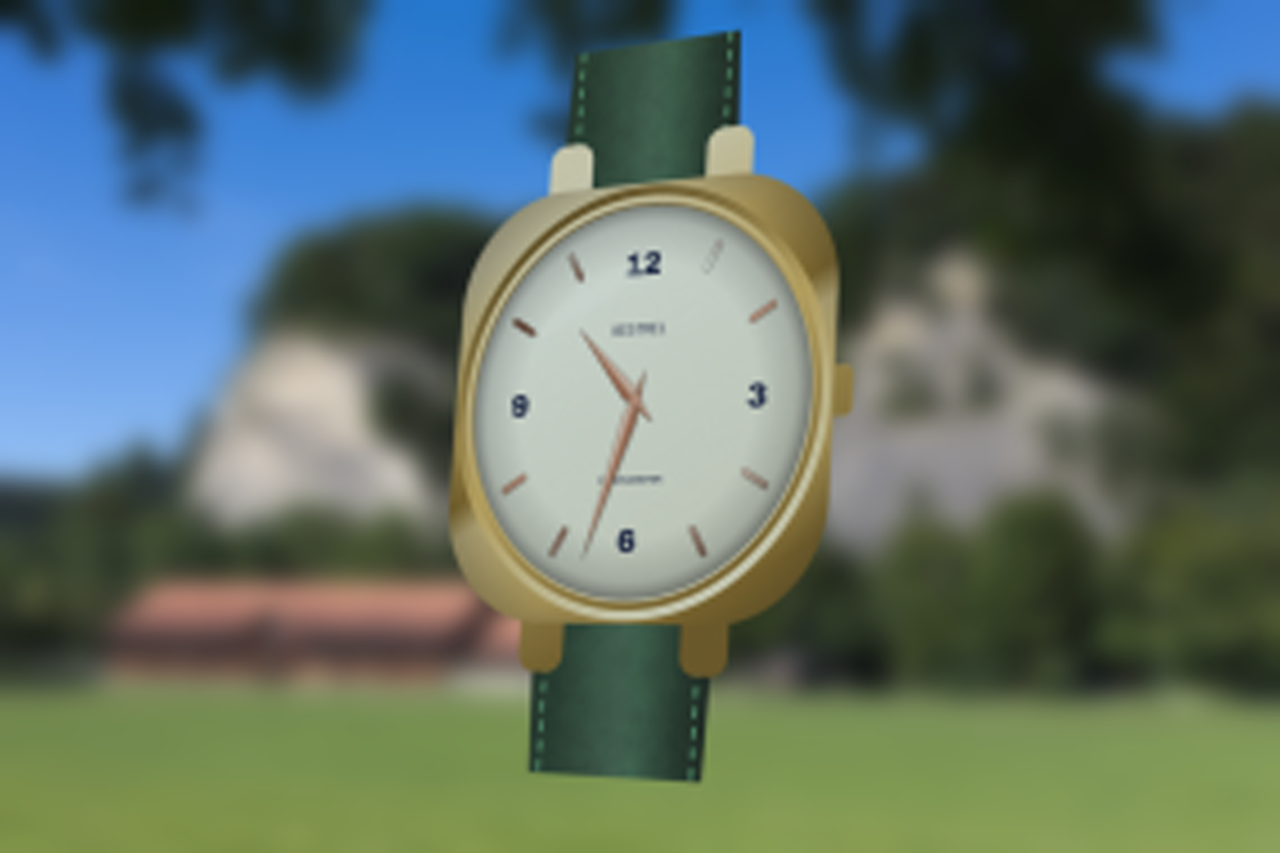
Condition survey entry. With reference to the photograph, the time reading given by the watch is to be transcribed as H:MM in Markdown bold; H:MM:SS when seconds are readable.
**10:33**
